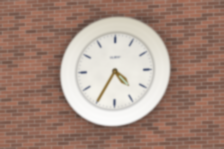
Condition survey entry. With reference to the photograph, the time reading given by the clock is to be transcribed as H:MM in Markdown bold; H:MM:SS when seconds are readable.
**4:35**
